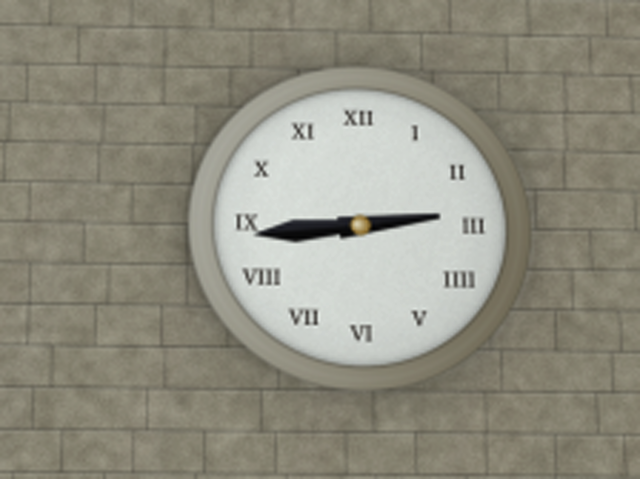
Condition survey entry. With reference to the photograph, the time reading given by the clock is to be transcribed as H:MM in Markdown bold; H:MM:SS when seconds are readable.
**2:44**
